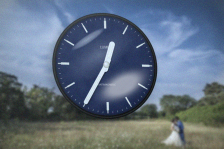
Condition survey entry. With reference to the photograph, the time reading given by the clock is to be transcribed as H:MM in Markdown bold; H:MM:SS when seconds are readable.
**12:35**
